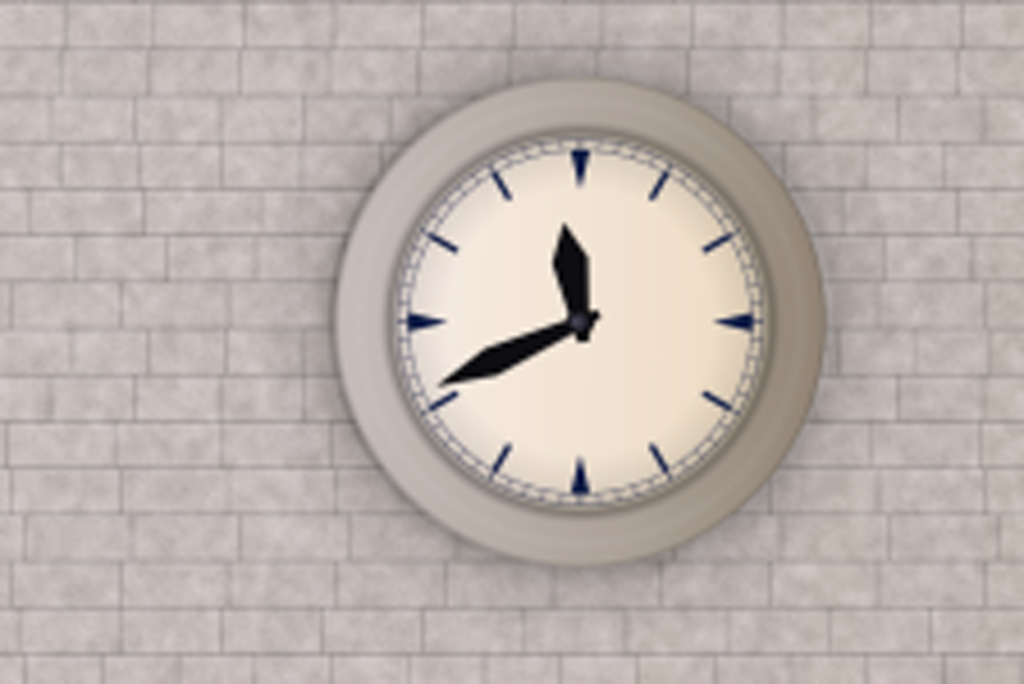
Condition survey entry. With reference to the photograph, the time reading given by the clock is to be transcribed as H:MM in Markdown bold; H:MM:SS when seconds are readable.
**11:41**
